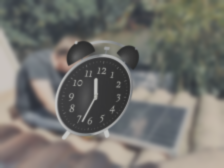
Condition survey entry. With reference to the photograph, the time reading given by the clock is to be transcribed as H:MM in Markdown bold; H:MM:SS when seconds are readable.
**11:33**
